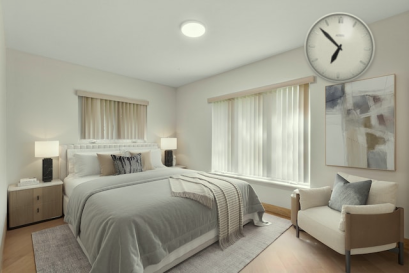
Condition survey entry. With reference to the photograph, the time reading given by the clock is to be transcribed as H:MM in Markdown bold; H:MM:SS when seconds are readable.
**6:52**
